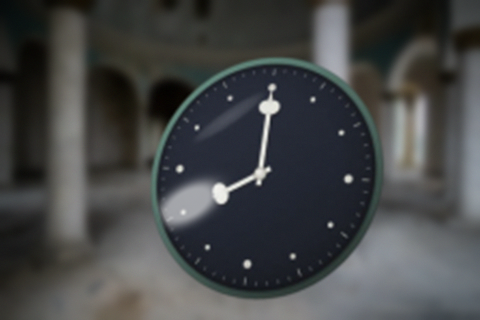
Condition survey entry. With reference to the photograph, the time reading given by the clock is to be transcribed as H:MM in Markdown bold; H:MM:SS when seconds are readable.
**8:00**
